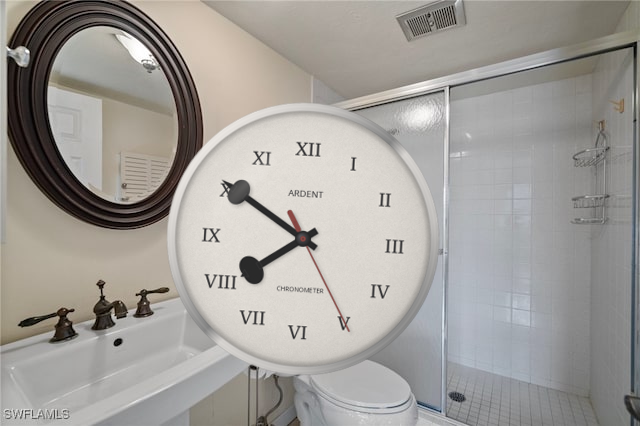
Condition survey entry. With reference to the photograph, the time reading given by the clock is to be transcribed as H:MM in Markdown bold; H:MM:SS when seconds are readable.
**7:50:25**
